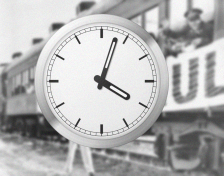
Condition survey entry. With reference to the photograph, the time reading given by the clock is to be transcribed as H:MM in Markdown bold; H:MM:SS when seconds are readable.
**4:03**
